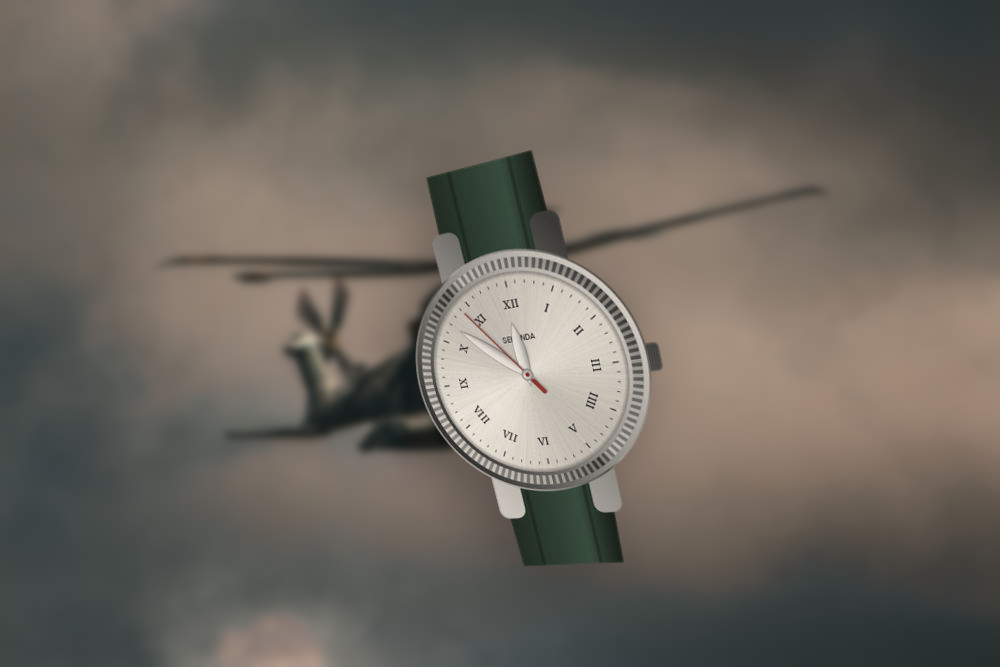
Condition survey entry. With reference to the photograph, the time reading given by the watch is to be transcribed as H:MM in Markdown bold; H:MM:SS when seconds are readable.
**11:51:54**
